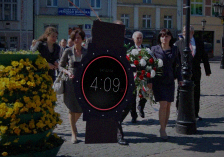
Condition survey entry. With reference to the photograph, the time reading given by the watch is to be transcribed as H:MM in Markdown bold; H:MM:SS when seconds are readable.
**4:09**
